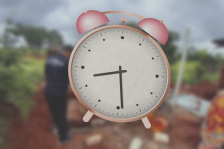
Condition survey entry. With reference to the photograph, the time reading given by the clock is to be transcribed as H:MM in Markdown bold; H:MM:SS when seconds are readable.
**8:29**
